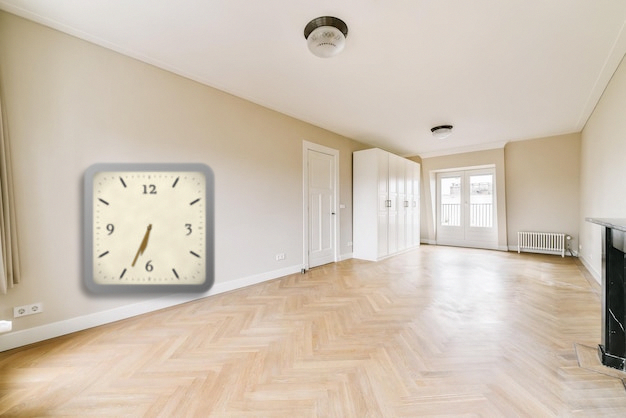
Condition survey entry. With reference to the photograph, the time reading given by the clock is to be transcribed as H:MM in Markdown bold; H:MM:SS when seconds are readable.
**6:34**
